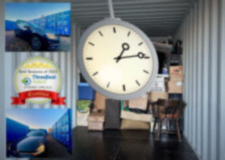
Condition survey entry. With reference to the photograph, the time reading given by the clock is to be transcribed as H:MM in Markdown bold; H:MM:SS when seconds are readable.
**1:14**
